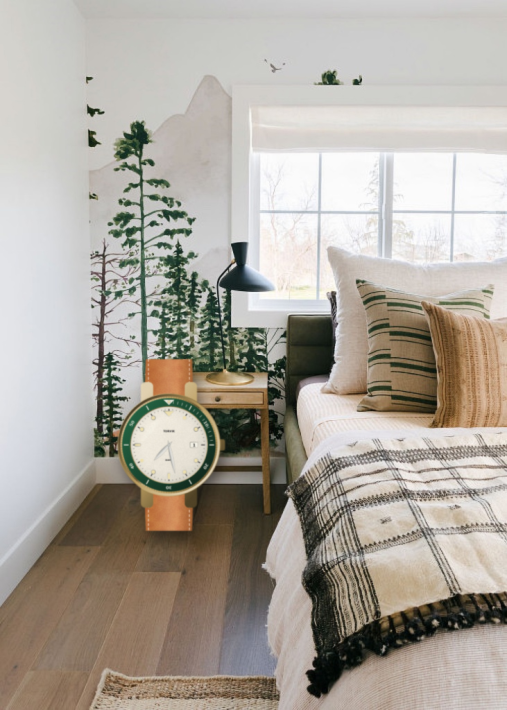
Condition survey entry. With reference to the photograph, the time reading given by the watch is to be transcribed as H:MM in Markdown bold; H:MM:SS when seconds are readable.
**7:28**
